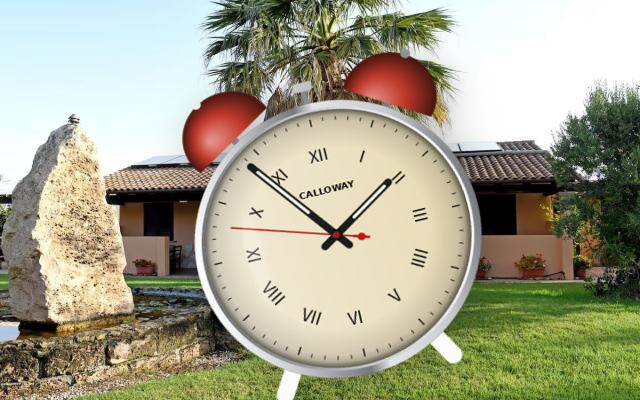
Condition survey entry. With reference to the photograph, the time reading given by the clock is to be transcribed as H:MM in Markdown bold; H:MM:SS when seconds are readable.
**1:53:48**
